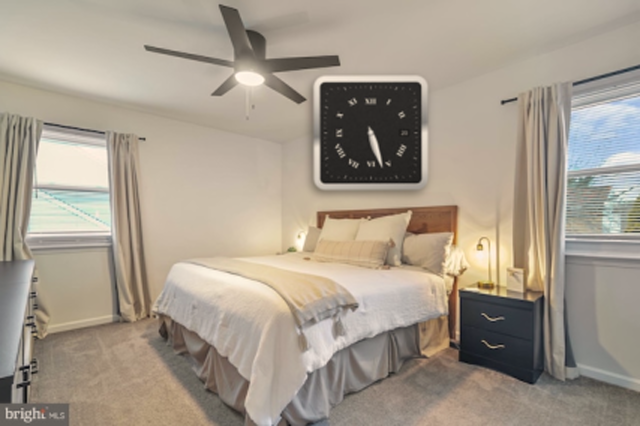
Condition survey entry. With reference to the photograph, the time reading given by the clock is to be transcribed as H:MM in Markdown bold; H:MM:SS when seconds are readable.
**5:27**
